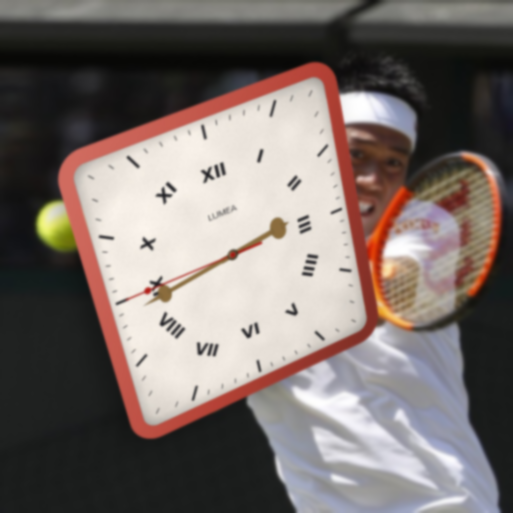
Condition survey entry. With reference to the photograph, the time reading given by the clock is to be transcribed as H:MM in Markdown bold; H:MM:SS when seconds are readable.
**2:43:45**
